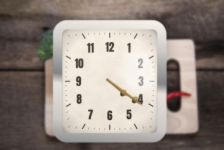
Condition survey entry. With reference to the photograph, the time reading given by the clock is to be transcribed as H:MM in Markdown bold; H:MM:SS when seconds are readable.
**4:21**
